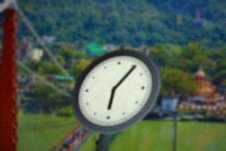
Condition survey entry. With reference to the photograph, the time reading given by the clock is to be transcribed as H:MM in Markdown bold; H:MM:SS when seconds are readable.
**6:06**
